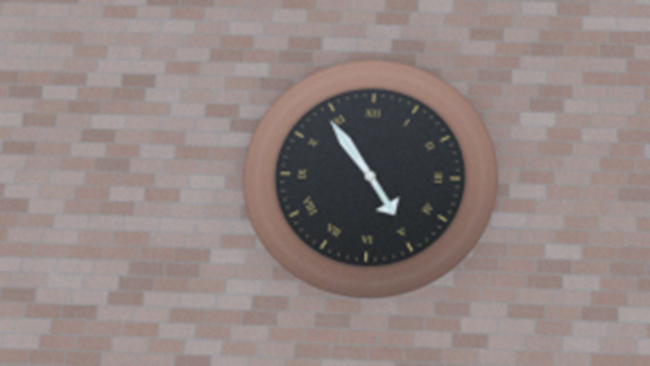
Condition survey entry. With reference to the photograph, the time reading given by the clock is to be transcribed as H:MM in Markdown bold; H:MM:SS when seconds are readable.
**4:54**
